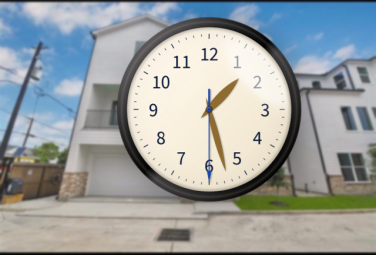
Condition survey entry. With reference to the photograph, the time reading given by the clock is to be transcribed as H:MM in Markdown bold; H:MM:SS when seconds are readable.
**1:27:30**
